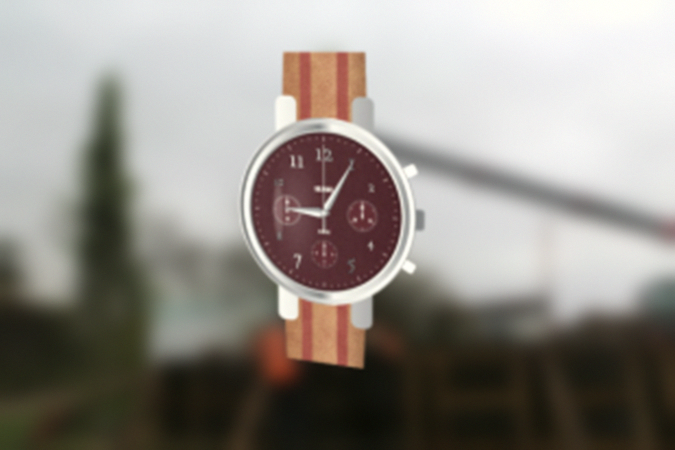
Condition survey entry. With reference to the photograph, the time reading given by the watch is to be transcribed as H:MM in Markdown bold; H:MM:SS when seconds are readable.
**9:05**
